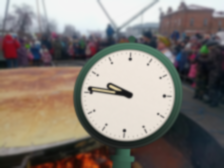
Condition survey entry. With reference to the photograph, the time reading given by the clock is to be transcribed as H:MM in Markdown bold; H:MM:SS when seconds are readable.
**9:46**
